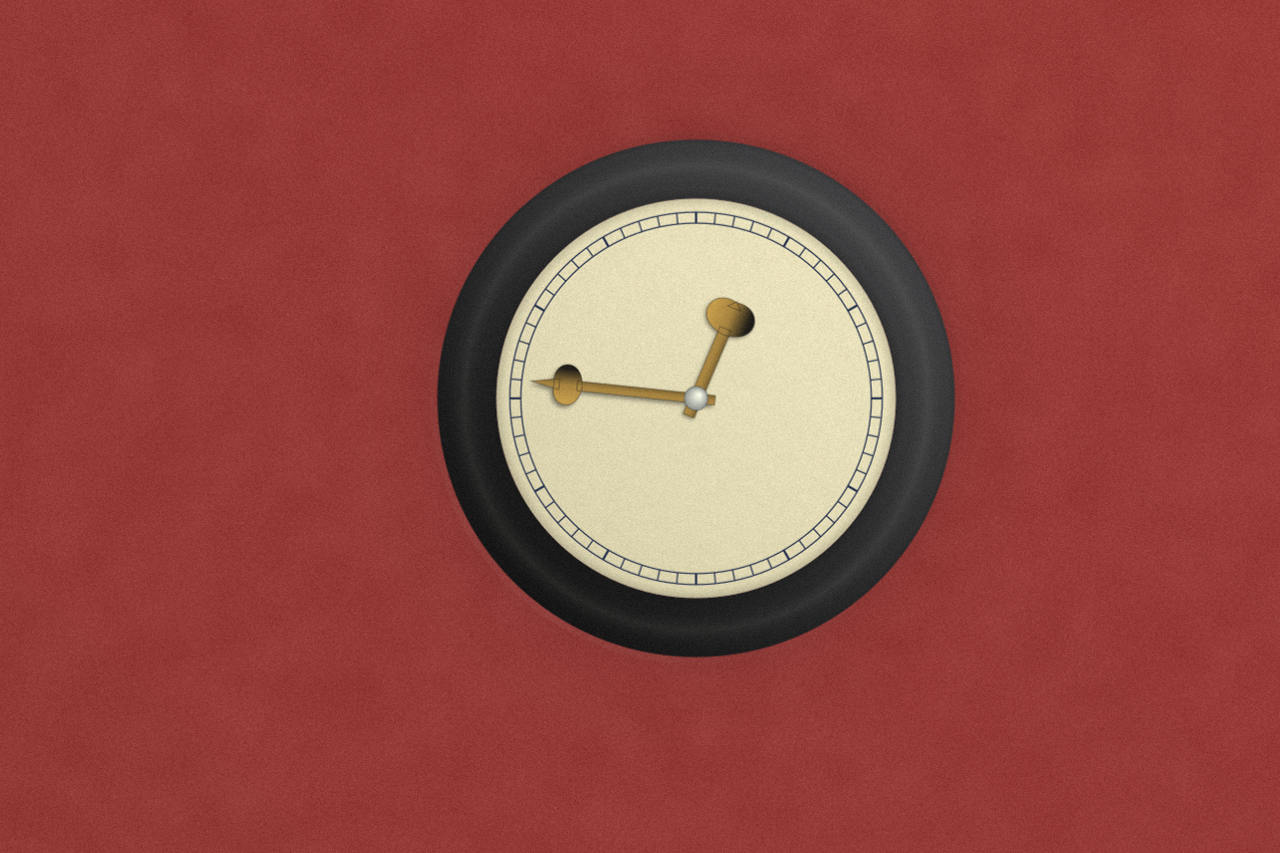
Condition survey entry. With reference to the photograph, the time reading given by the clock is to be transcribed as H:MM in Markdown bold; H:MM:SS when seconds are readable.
**12:46**
